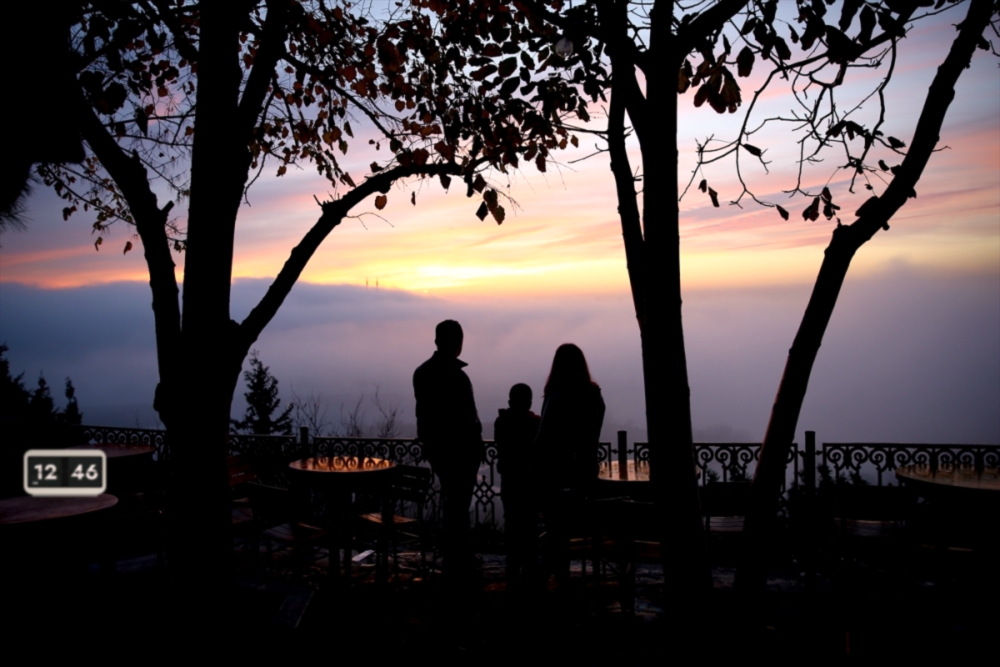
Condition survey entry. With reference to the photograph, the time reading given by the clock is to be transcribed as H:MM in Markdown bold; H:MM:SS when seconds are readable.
**12:46**
